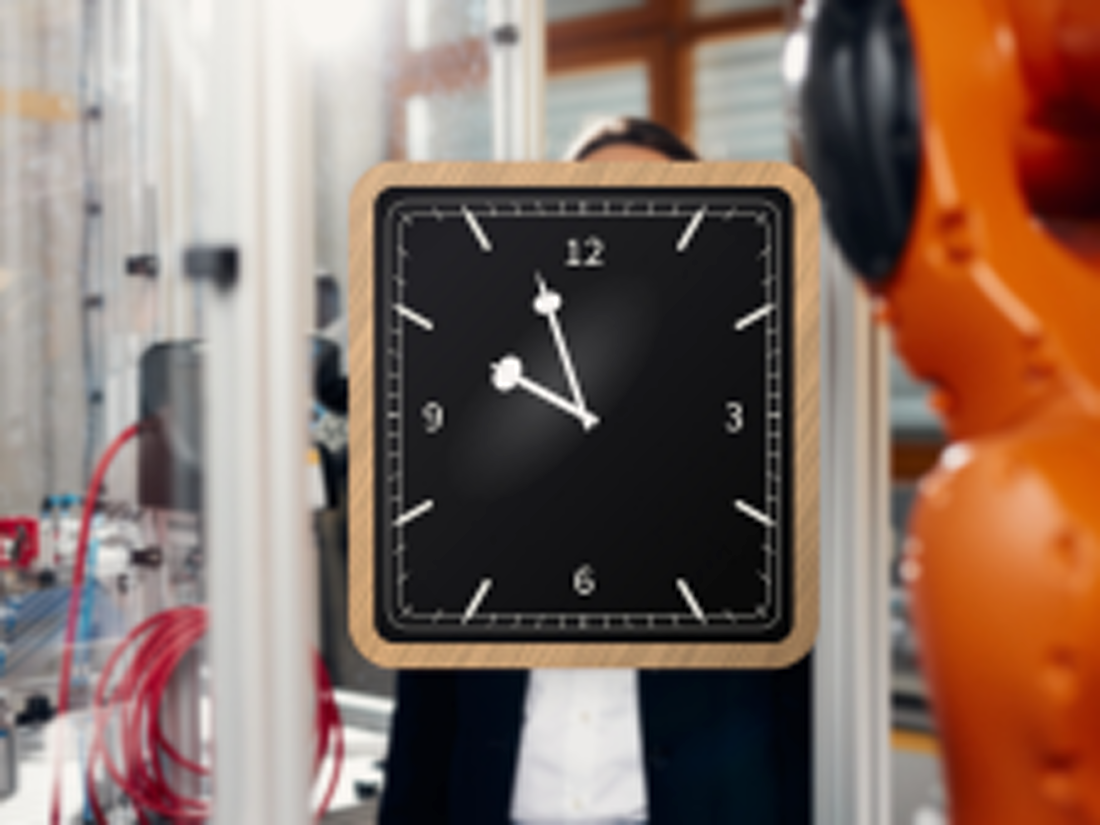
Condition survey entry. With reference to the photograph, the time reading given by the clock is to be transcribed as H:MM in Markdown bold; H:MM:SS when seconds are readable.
**9:57**
